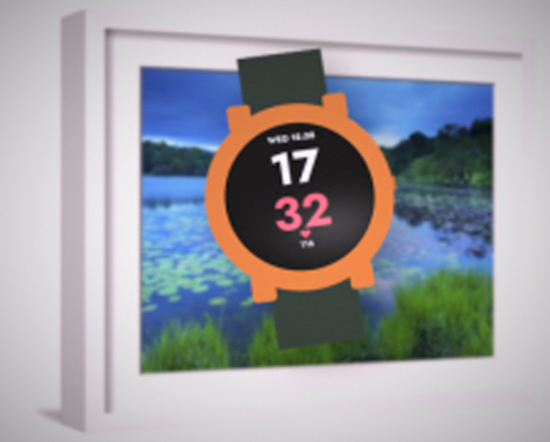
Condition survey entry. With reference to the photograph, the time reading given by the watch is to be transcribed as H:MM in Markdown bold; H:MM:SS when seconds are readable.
**17:32**
